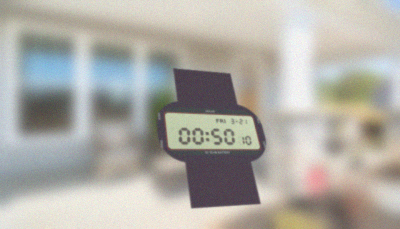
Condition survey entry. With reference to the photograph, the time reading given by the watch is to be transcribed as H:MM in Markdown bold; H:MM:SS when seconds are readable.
**0:50:10**
